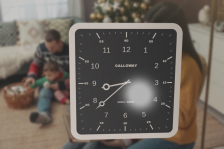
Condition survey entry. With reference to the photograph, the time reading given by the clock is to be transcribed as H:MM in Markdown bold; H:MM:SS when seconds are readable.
**8:38**
